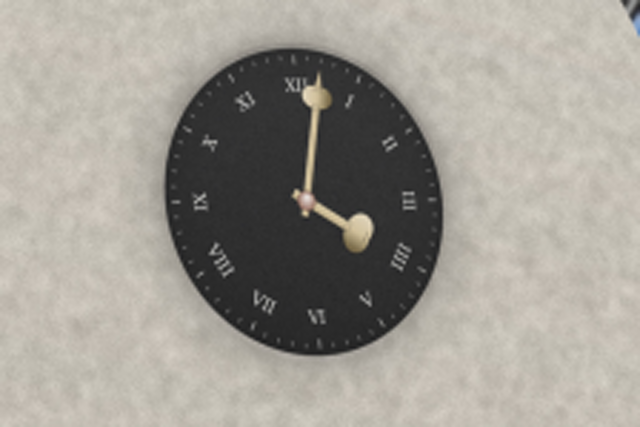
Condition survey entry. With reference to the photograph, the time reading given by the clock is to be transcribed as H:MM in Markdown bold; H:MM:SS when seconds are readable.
**4:02**
